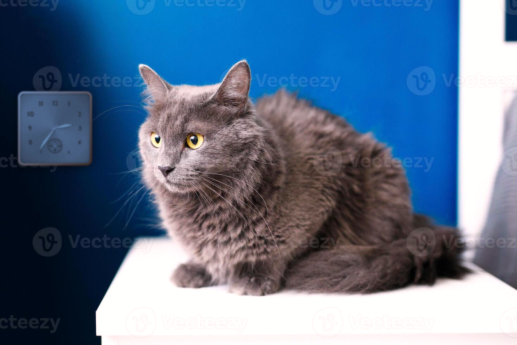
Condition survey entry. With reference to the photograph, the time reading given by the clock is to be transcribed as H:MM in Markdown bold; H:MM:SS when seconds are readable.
**2:36**
